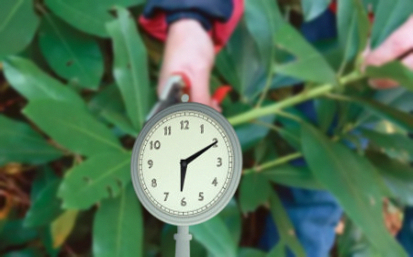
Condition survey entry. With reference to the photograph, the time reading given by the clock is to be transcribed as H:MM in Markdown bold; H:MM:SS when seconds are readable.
**6:10**
